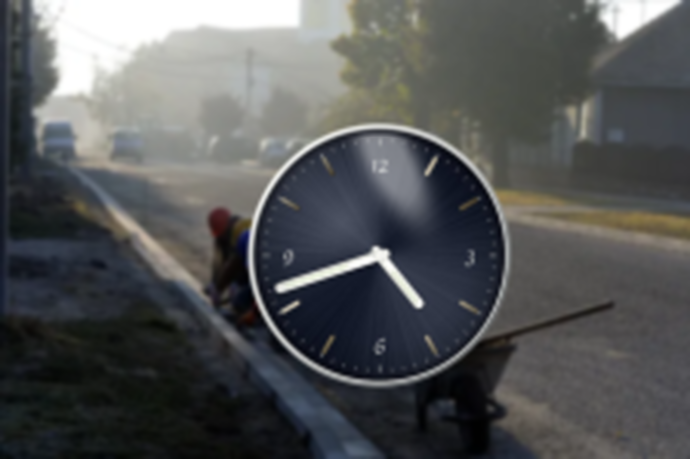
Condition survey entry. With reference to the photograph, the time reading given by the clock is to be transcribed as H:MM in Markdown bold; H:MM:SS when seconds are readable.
**4:42**
